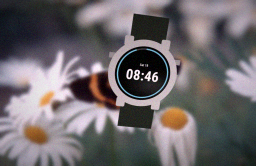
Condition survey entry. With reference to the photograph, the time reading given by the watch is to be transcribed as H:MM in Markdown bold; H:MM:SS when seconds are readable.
**8:46**
